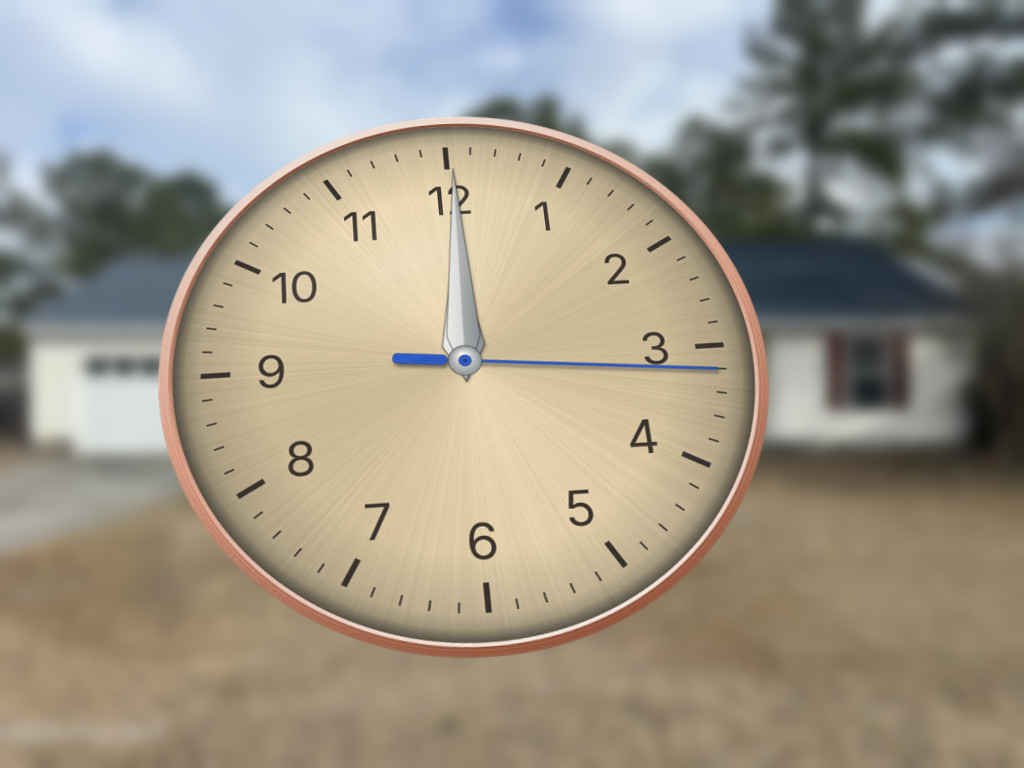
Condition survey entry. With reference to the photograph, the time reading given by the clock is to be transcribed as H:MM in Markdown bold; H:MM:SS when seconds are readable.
**12:00:16**
